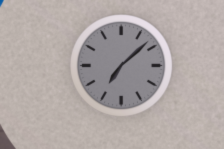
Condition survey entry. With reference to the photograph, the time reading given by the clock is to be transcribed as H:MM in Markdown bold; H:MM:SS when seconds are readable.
**7:08**
